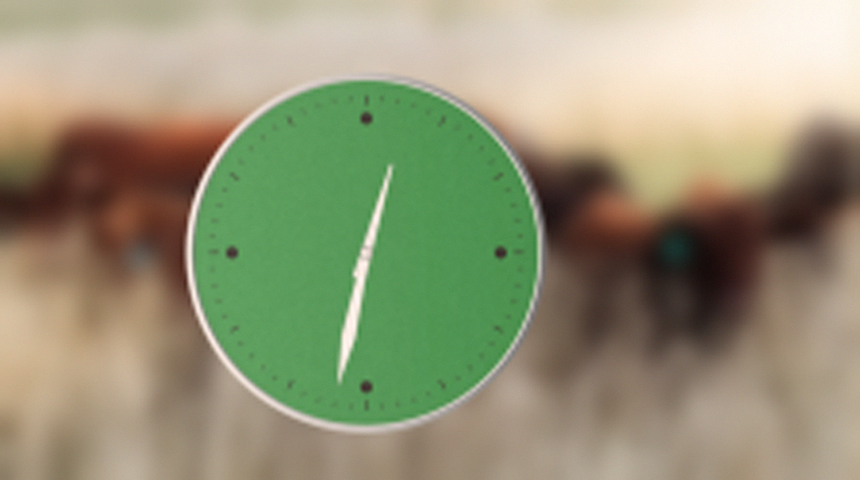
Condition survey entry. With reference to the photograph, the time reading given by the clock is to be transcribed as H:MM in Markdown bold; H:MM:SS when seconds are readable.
**12:32**
